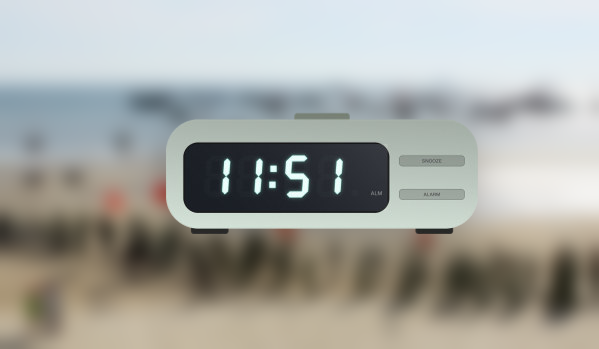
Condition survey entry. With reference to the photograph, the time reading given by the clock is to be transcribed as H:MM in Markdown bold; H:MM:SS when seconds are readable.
**11:51**
